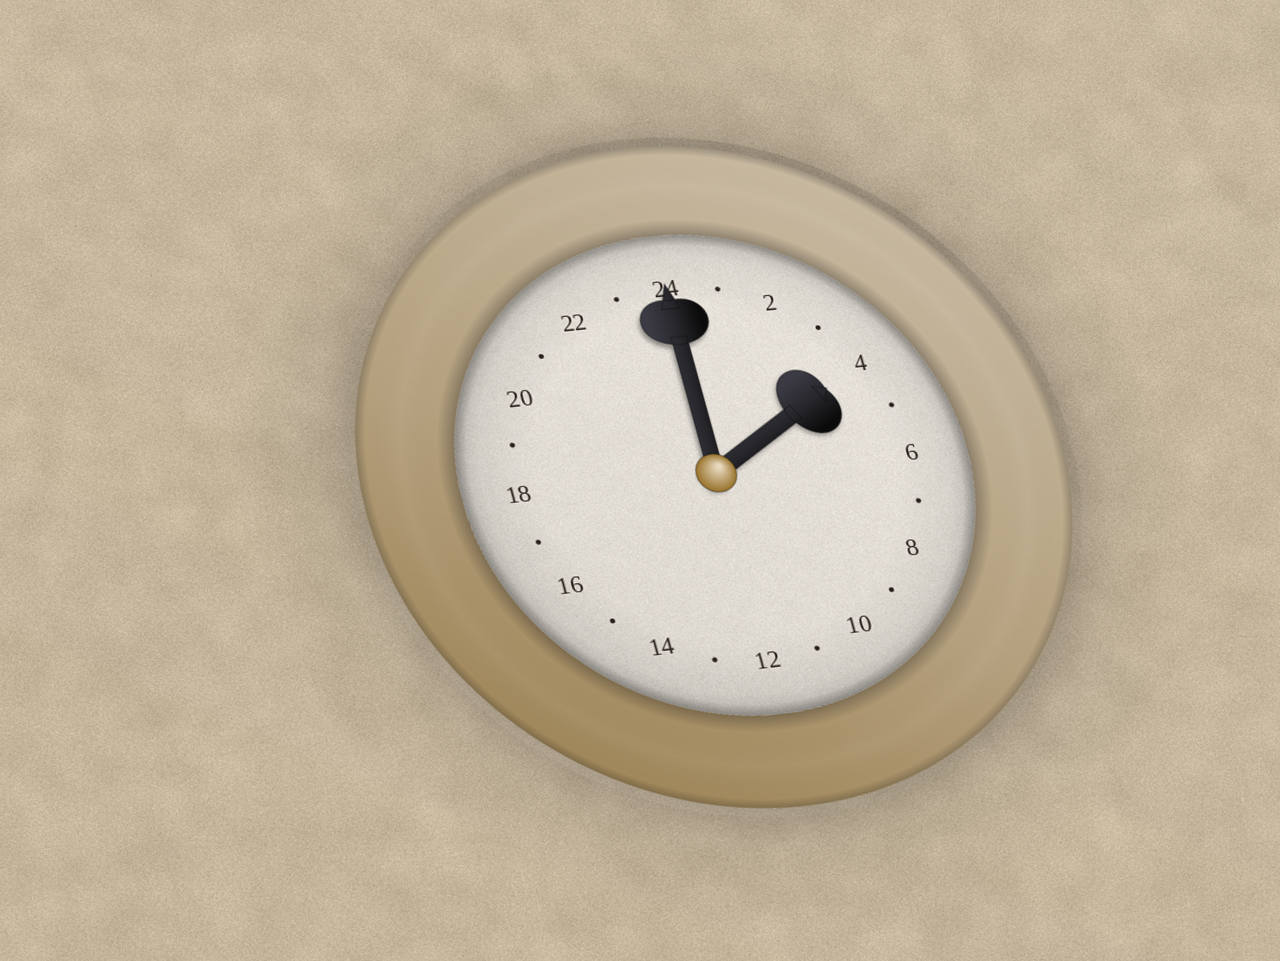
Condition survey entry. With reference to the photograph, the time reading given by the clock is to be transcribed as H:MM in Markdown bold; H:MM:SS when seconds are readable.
**4:00**
